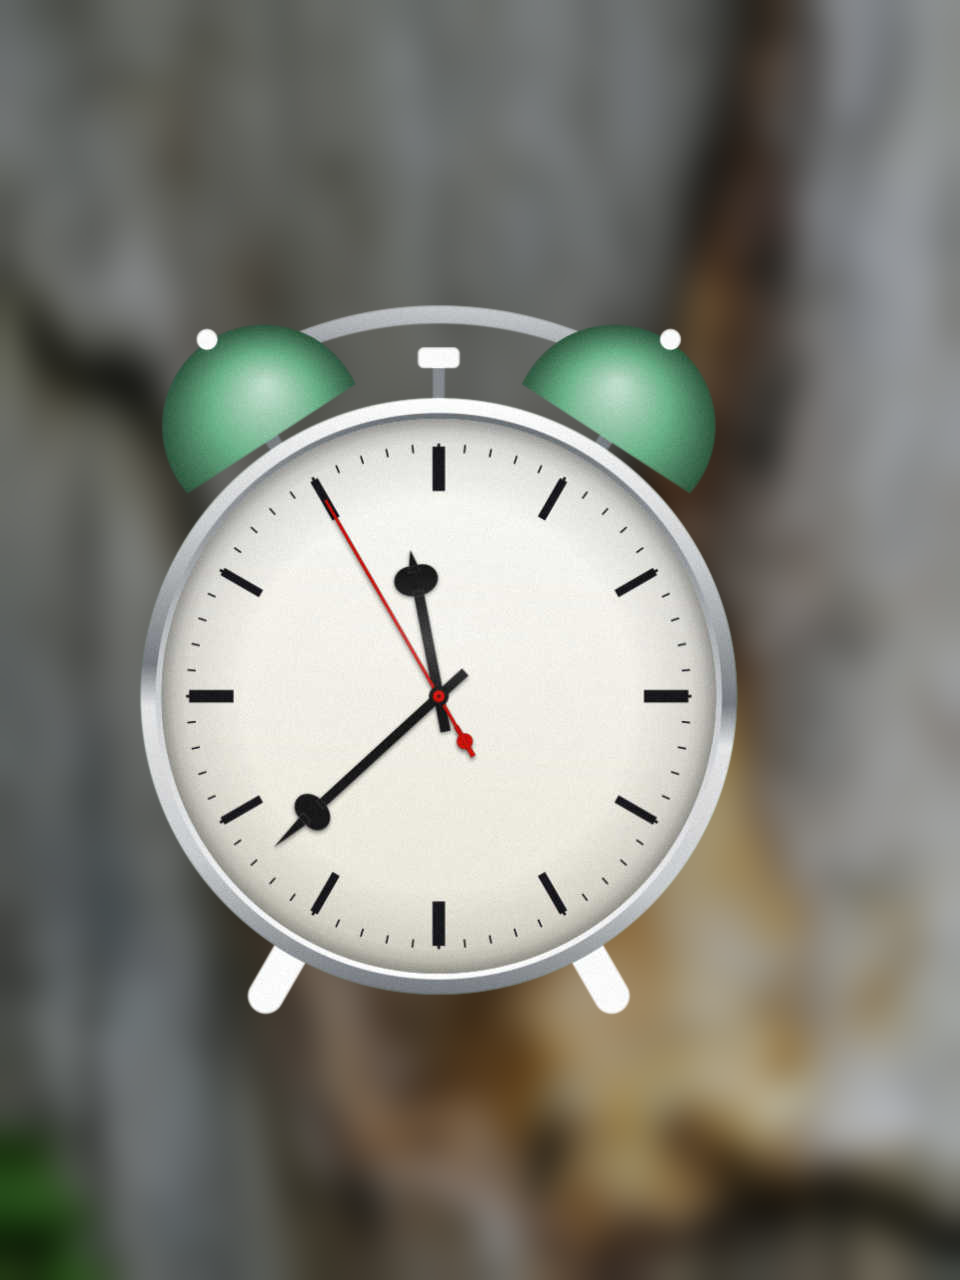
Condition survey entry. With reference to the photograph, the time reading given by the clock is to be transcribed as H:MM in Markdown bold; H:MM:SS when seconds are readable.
**11:37:55**
